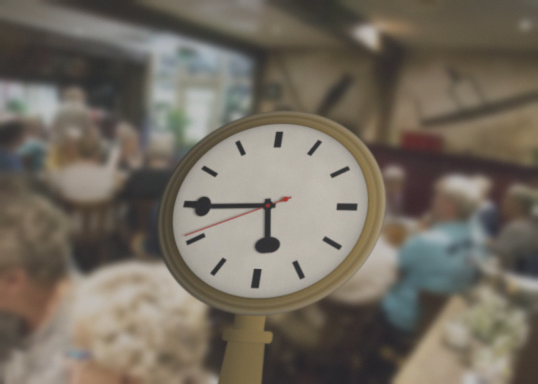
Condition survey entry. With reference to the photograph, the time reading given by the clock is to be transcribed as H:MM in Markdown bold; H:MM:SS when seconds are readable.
**5:44:41**
